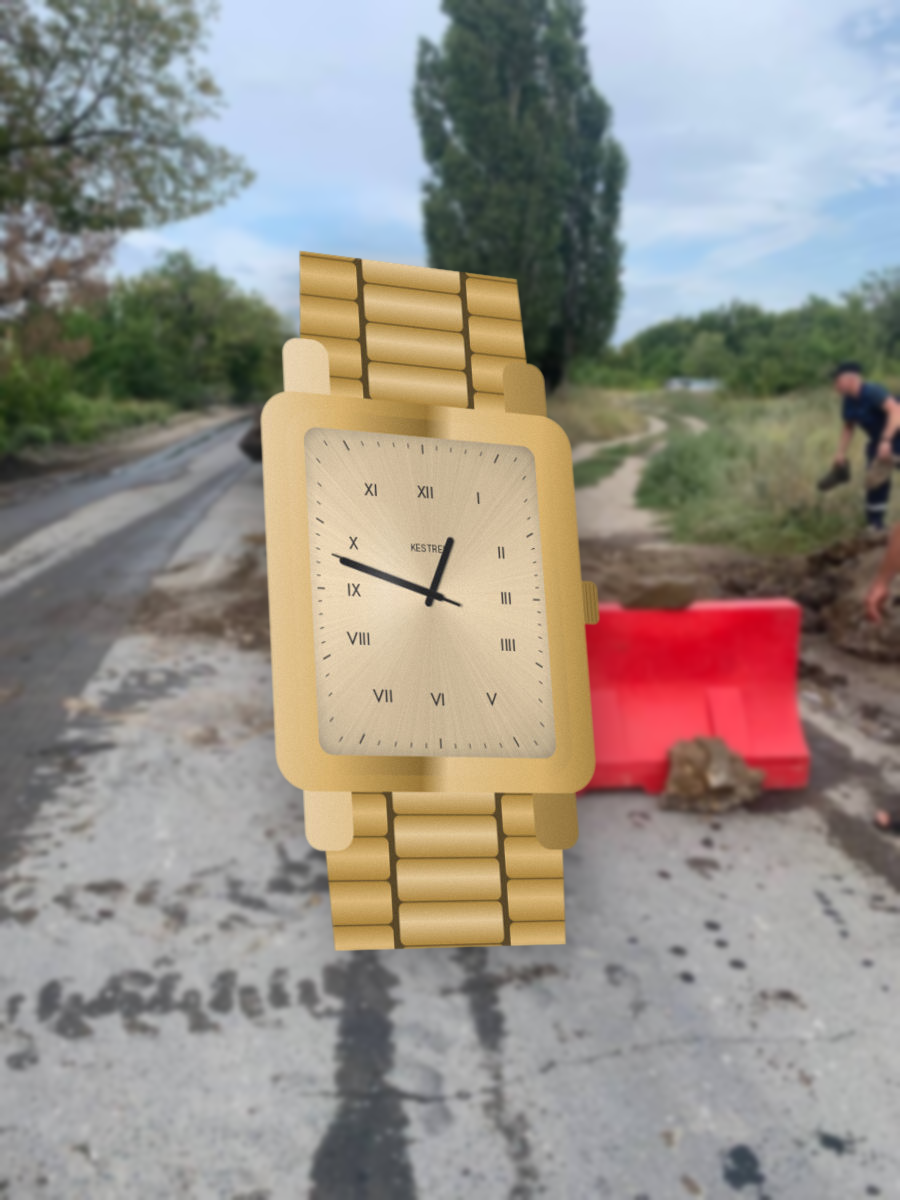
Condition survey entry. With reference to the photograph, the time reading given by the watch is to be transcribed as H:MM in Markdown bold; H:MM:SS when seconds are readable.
**12:47:48**
